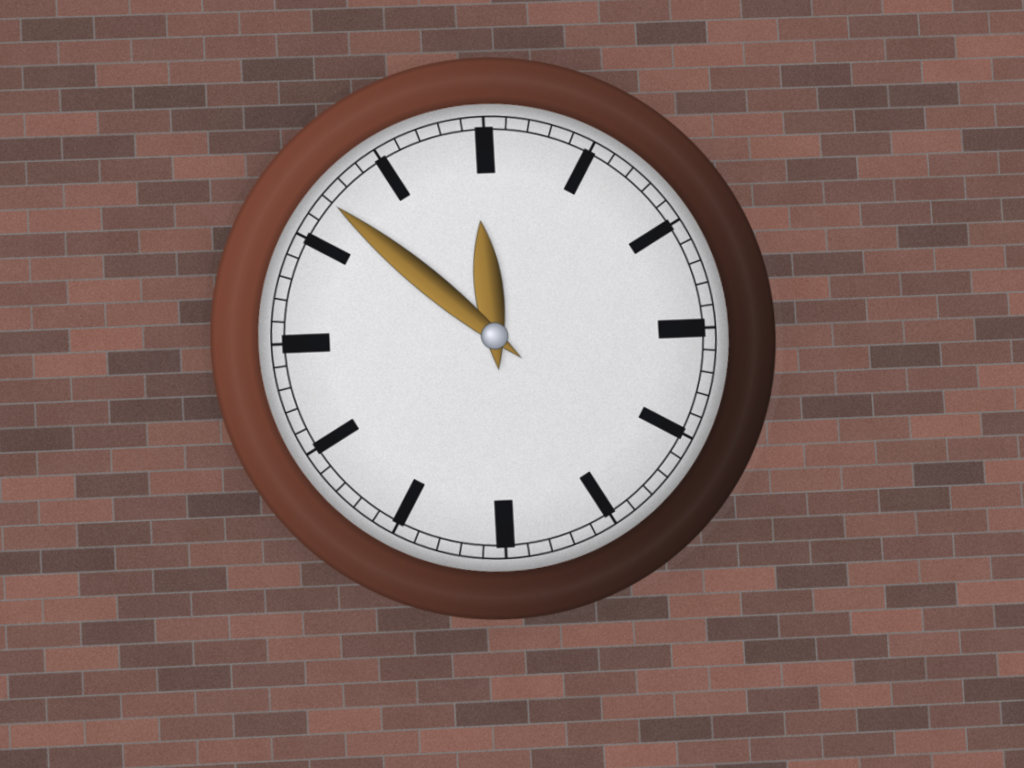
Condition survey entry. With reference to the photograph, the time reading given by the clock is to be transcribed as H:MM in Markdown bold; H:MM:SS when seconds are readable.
**11:52**
